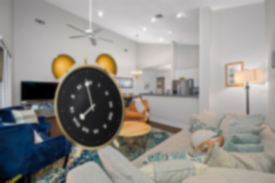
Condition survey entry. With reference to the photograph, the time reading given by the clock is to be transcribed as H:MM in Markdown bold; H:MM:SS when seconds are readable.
**7:59**
